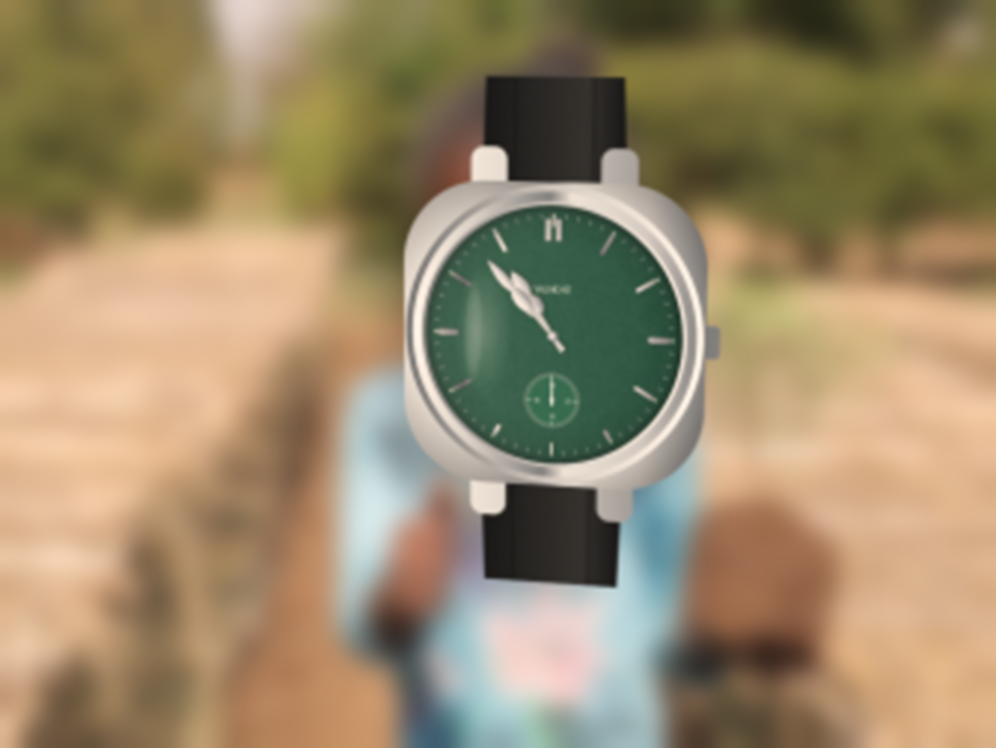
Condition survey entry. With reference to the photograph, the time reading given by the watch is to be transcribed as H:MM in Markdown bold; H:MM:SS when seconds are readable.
**10:53**
